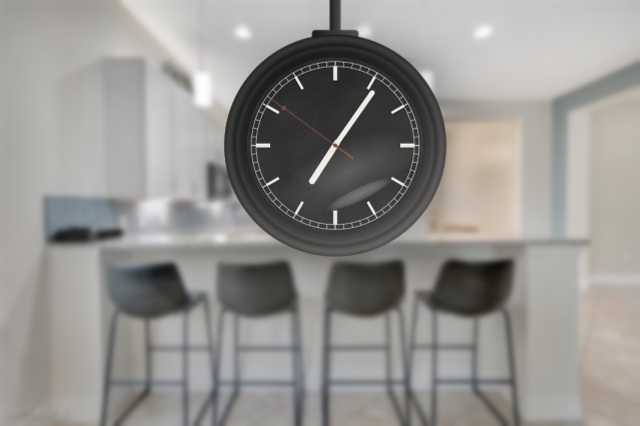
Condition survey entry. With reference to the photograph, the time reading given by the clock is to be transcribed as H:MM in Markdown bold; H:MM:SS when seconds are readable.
**7:05:51**
